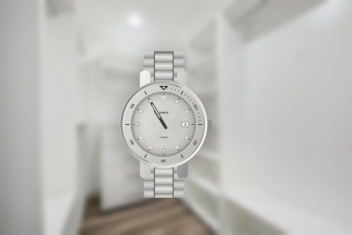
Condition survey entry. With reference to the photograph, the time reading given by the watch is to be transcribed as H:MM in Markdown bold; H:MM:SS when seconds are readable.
**10:55**
